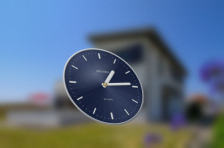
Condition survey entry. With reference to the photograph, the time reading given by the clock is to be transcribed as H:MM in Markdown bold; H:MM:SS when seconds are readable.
**1:14**
